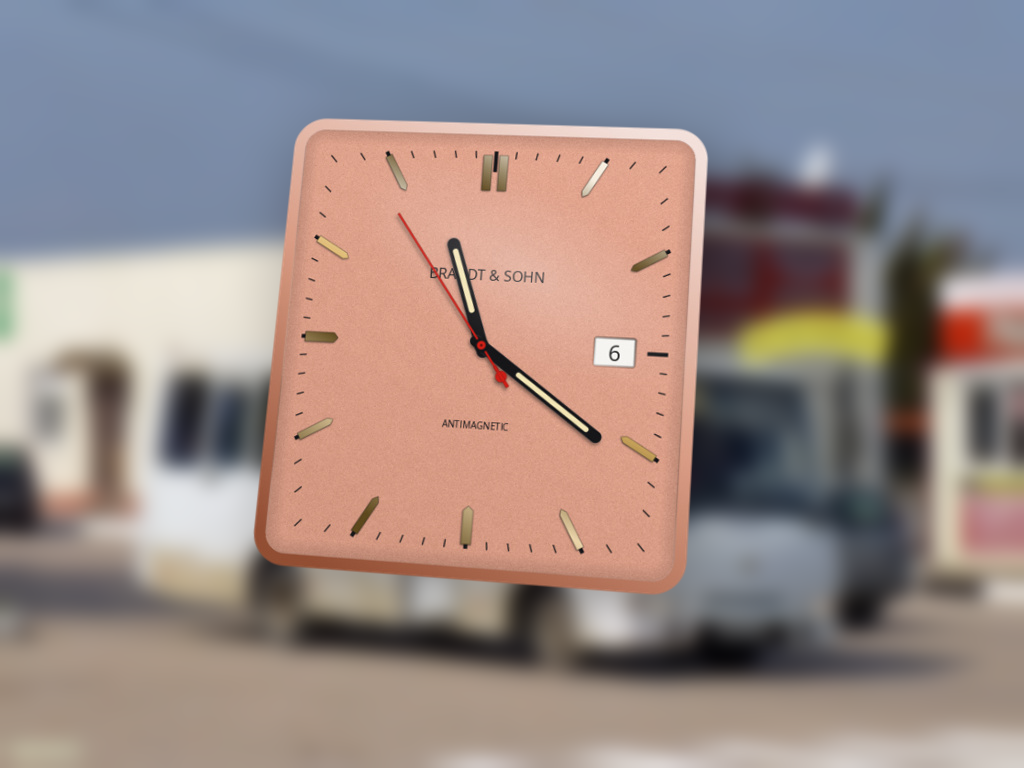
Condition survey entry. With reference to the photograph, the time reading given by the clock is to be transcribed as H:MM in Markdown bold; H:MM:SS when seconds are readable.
**11:20:54**
